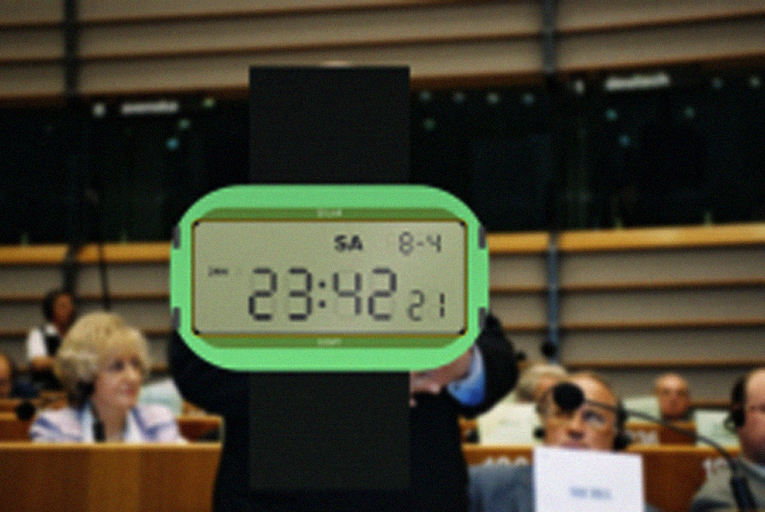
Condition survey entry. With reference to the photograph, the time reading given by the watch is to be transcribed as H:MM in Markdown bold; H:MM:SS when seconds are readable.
**23:42:21**
